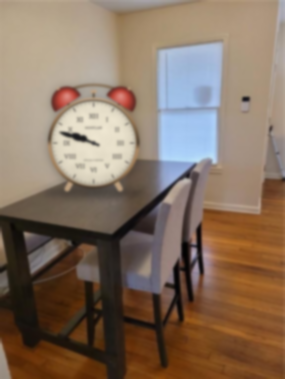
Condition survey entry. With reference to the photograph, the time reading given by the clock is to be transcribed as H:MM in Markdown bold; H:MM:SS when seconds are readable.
**9:48**
